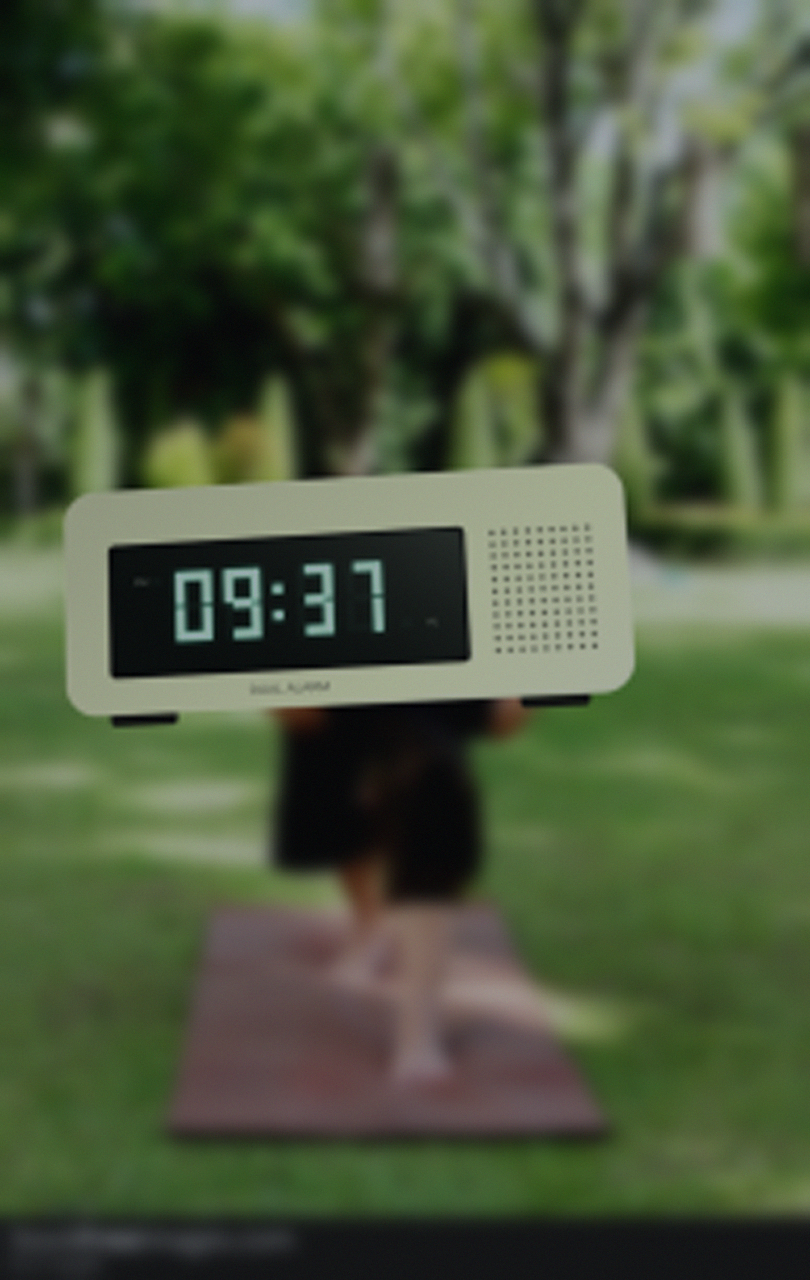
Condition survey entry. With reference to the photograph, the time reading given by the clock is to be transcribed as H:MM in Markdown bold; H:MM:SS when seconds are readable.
**9:37**
